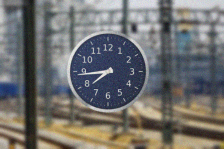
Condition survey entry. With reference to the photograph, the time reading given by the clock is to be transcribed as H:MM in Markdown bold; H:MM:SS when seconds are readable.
**7:44**
